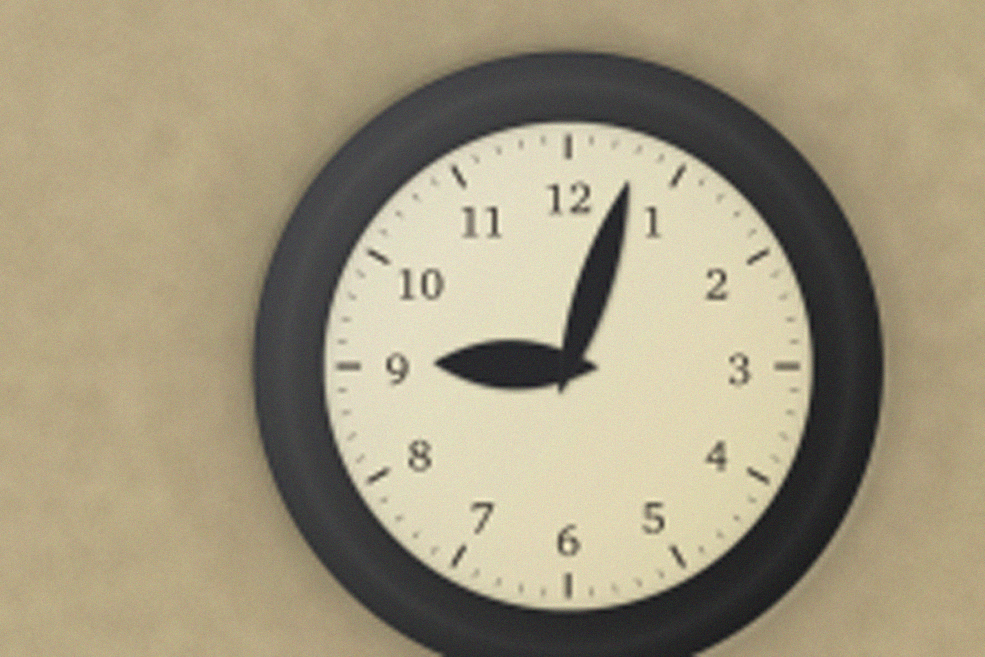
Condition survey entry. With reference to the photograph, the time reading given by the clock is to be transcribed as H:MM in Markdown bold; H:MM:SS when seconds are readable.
**9:03**
